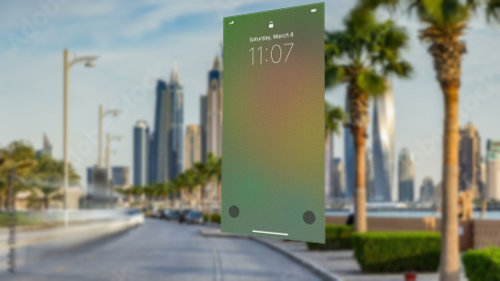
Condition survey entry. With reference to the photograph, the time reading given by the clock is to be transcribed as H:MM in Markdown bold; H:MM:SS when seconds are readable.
**11:07**
